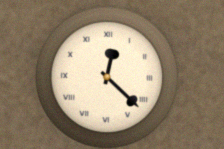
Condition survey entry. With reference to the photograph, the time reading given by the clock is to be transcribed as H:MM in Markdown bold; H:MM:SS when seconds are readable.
**12:22**
